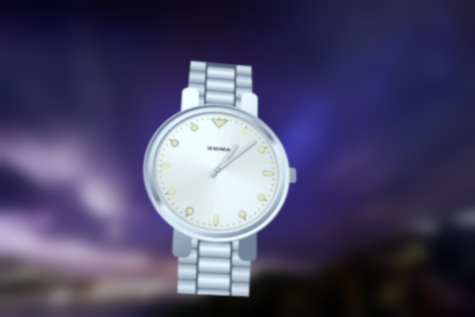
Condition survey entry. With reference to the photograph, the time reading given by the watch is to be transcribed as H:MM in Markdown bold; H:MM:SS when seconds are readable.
**1:08**
